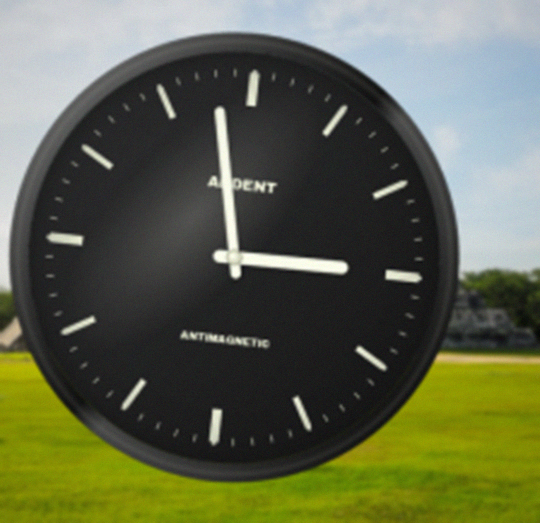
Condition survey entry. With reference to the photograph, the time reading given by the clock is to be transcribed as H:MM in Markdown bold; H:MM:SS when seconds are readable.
**2:58**
